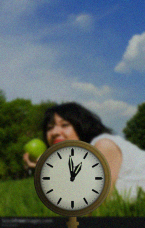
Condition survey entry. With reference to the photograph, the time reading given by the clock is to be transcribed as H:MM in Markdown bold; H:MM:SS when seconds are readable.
**12:59**
